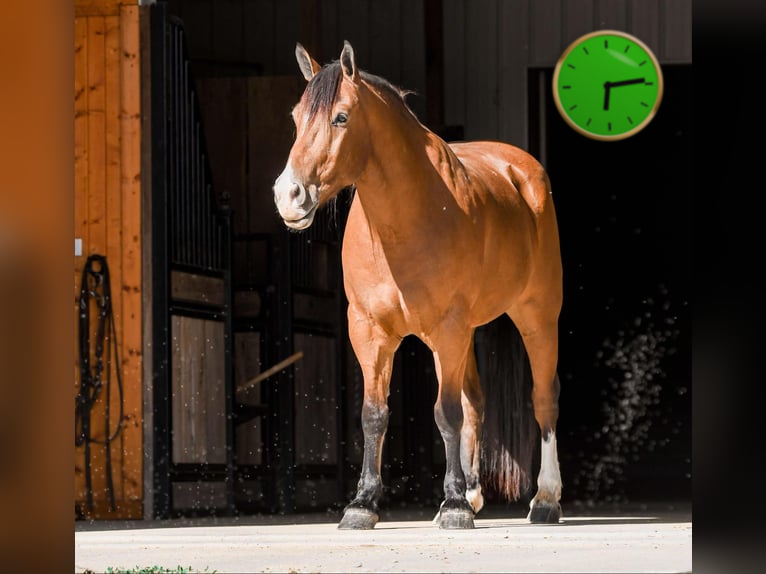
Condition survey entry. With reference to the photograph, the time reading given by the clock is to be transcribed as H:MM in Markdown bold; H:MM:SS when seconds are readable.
**6:14**
